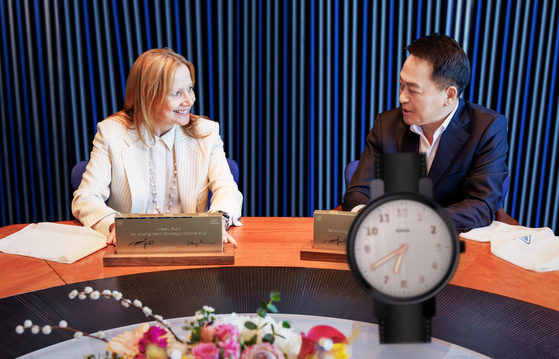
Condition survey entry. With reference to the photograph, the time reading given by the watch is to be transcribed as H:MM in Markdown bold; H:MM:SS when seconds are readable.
**6:40**
